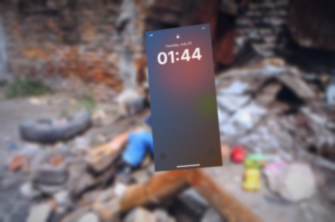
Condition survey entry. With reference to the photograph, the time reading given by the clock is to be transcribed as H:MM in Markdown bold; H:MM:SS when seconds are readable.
**1:44**
